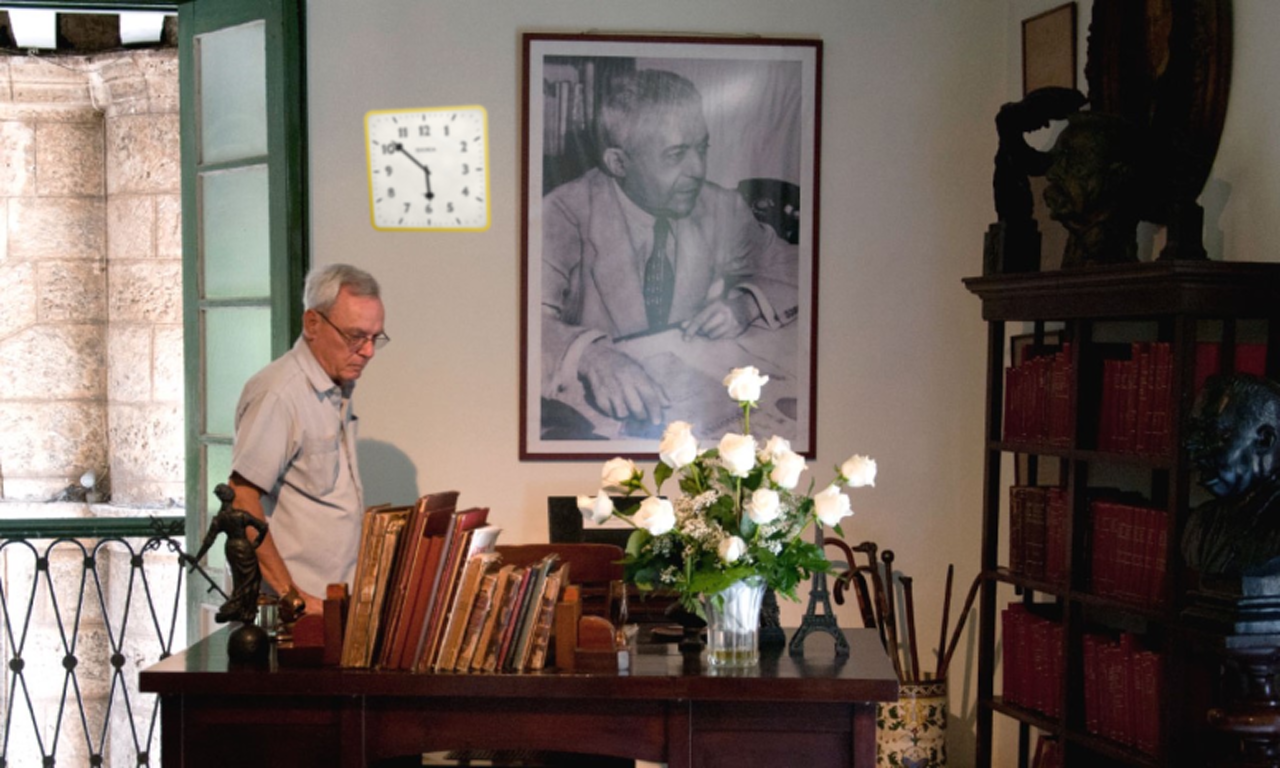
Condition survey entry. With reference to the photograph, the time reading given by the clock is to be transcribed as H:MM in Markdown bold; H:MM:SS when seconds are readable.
**5:52**
